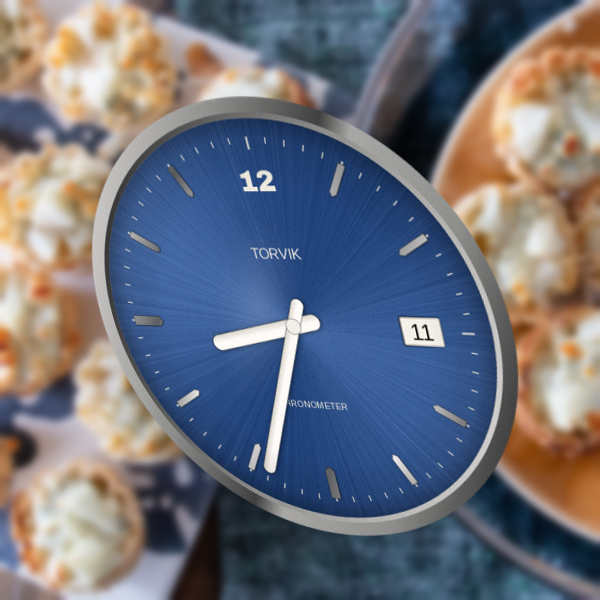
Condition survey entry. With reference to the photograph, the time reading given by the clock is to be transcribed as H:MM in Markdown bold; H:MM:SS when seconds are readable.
**8:34**
